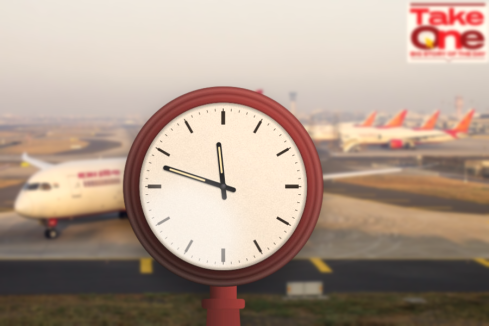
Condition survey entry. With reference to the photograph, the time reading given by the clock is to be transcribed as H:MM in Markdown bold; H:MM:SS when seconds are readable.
**11:48**
